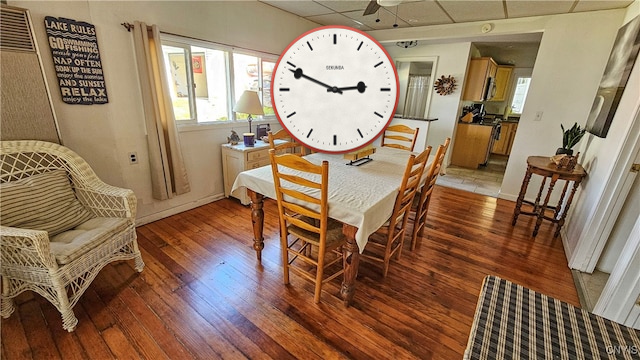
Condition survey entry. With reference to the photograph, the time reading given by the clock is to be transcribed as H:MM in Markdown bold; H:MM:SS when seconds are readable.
**2:49**
